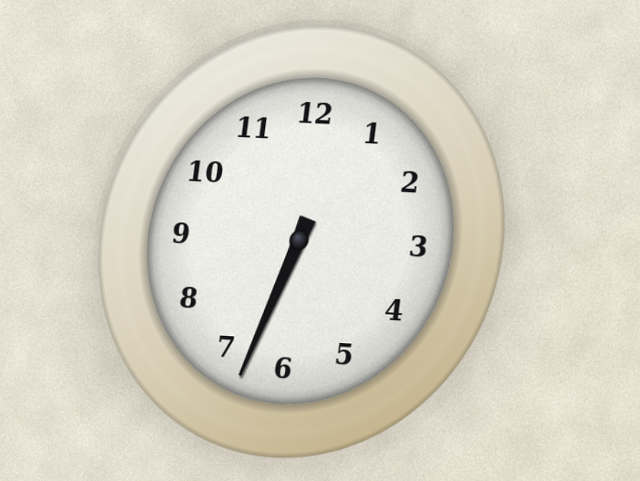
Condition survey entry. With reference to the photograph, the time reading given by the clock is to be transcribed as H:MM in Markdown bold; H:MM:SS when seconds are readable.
**6:33**
